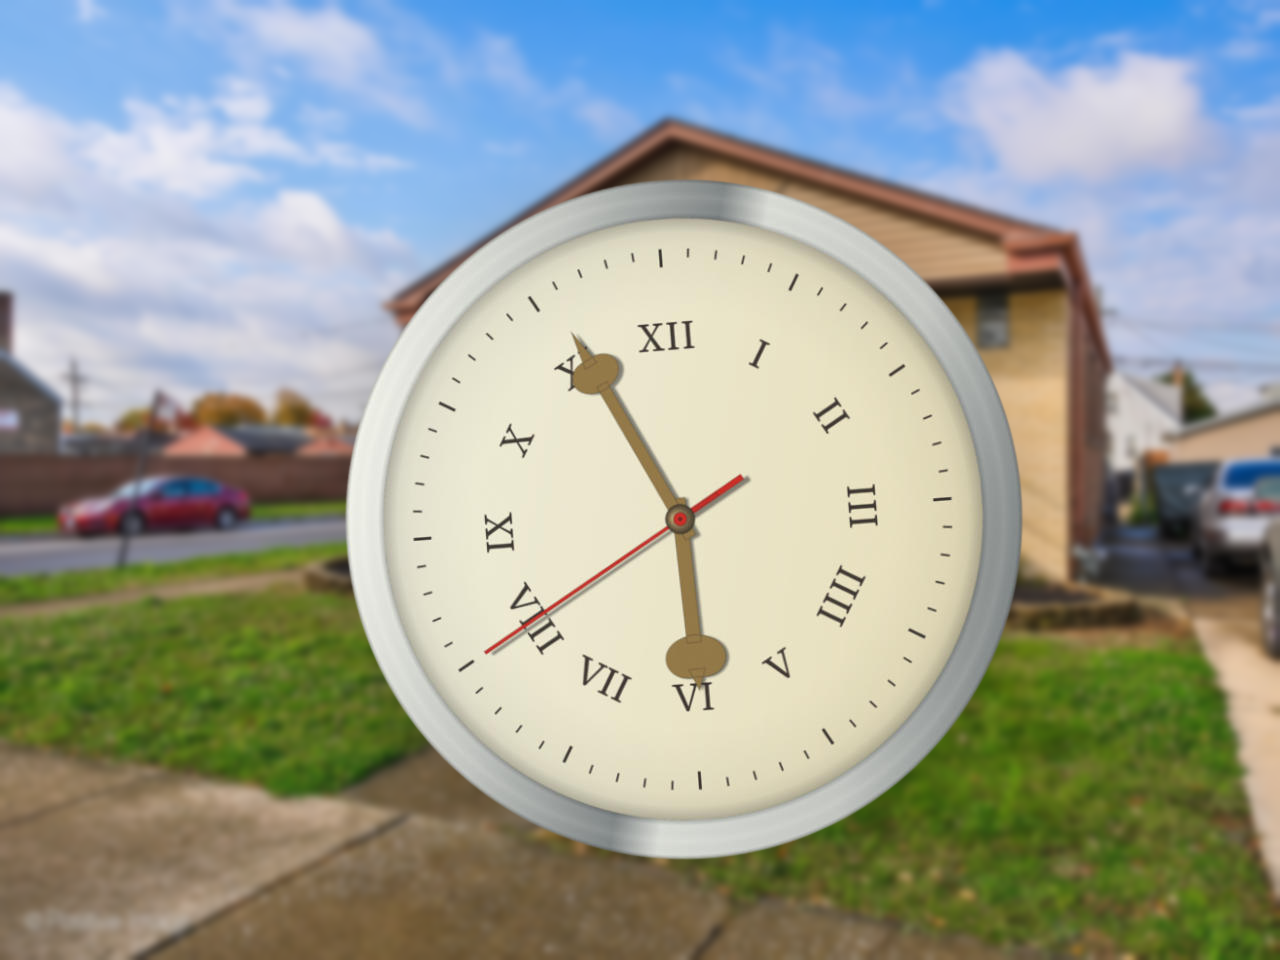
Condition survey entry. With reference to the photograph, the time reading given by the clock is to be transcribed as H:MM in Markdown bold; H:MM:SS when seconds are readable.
**5:55:40**
